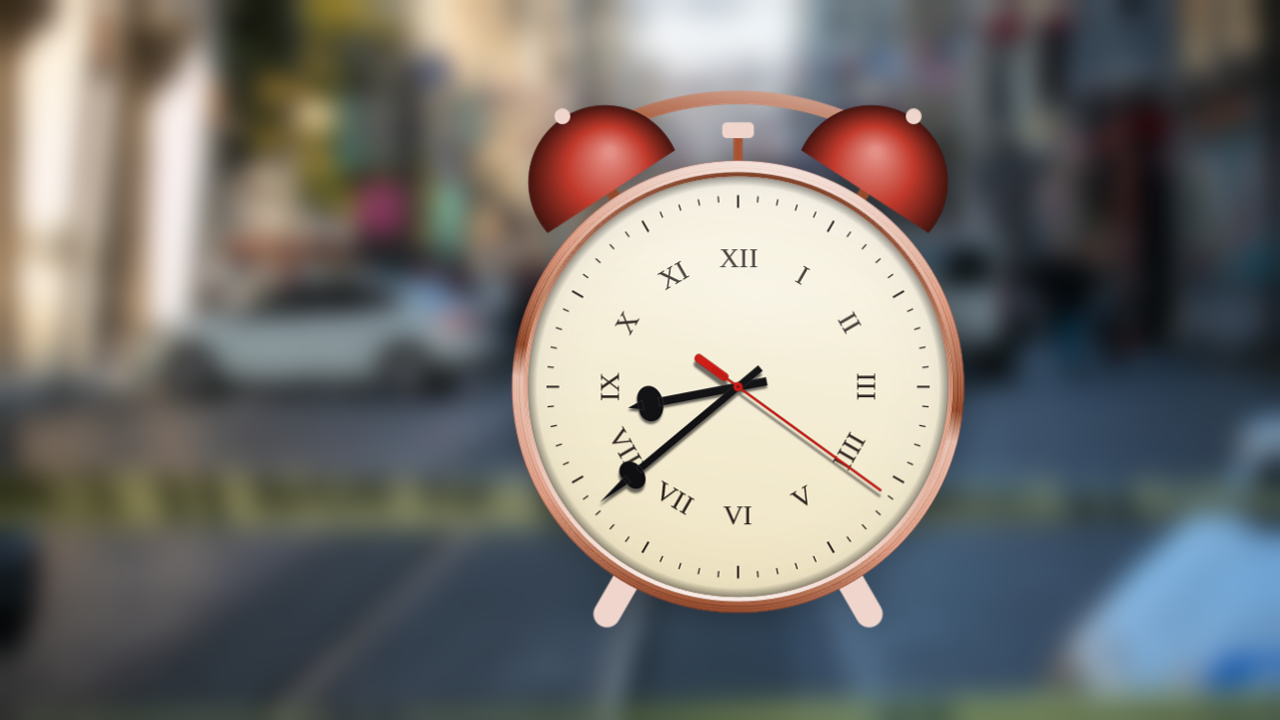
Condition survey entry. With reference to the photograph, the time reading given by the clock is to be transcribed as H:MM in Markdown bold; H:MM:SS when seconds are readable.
**8:38:21**
